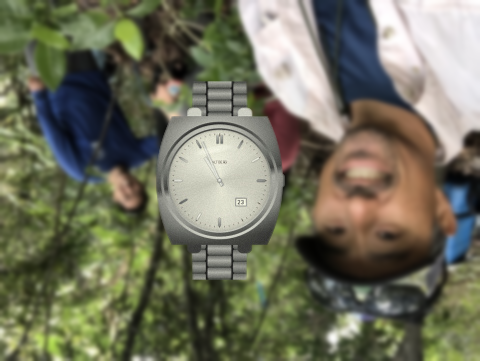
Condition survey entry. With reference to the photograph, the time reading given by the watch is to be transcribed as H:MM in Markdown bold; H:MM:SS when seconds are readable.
**10:56**
